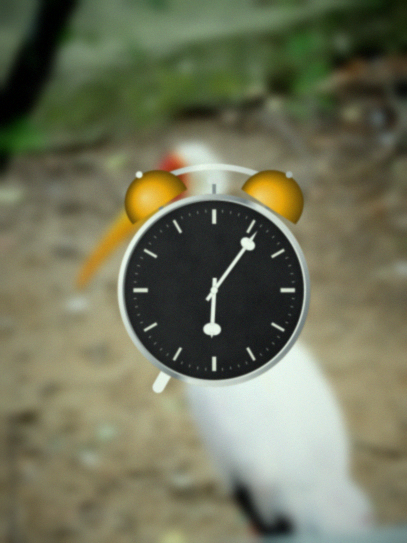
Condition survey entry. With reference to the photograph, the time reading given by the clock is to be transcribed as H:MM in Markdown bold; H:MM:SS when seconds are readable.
**6:06**
